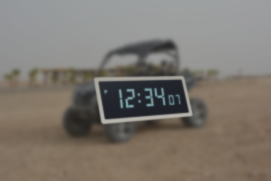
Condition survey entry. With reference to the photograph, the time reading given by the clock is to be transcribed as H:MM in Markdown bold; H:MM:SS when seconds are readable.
**12:34:07**
